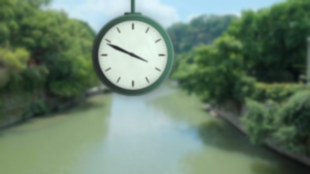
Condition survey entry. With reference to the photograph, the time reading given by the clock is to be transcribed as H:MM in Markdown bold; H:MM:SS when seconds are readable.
**3:49**
